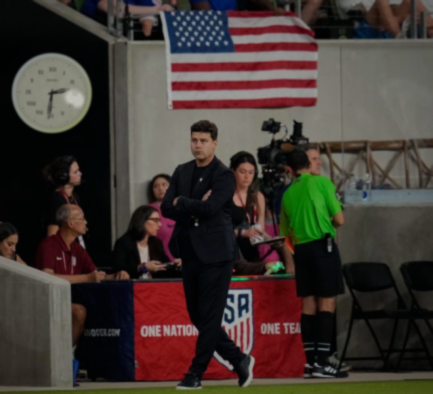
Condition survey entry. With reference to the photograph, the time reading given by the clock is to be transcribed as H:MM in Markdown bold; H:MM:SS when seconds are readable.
**2:31**
